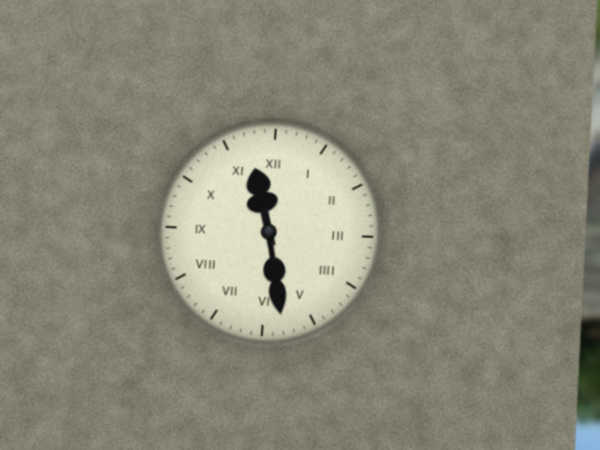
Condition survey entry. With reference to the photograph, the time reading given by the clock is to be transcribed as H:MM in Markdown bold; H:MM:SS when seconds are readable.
**11:28**
